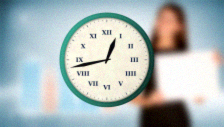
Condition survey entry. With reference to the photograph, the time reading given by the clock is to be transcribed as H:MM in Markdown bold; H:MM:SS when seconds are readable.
**12:43**
